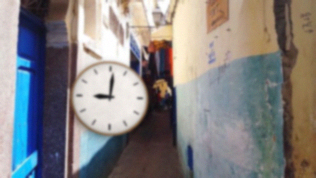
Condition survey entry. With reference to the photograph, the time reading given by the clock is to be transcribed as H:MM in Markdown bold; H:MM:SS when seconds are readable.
**9:01**
